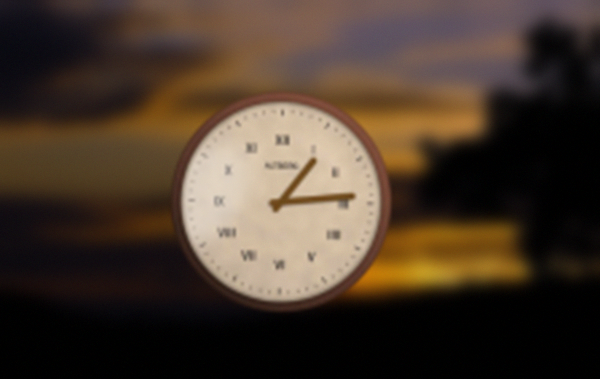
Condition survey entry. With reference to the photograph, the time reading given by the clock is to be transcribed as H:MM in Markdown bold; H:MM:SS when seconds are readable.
**1:14**
